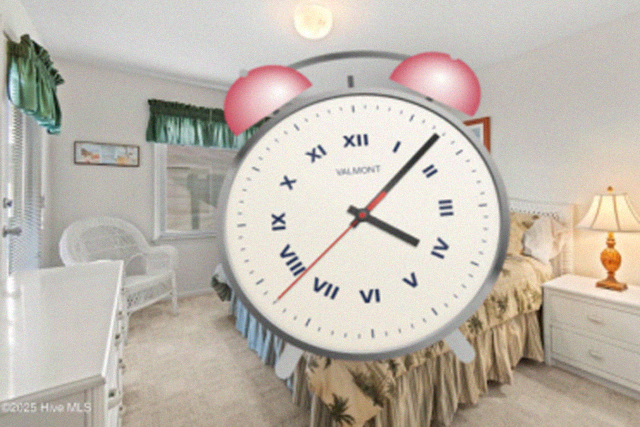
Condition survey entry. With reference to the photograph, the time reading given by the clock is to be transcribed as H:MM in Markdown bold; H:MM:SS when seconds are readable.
**4:07:38**
